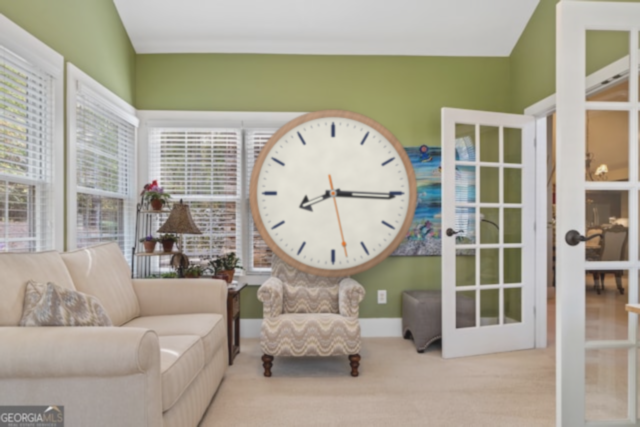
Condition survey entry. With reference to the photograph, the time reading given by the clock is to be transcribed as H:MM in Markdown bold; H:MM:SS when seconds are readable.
**8:15:28**
